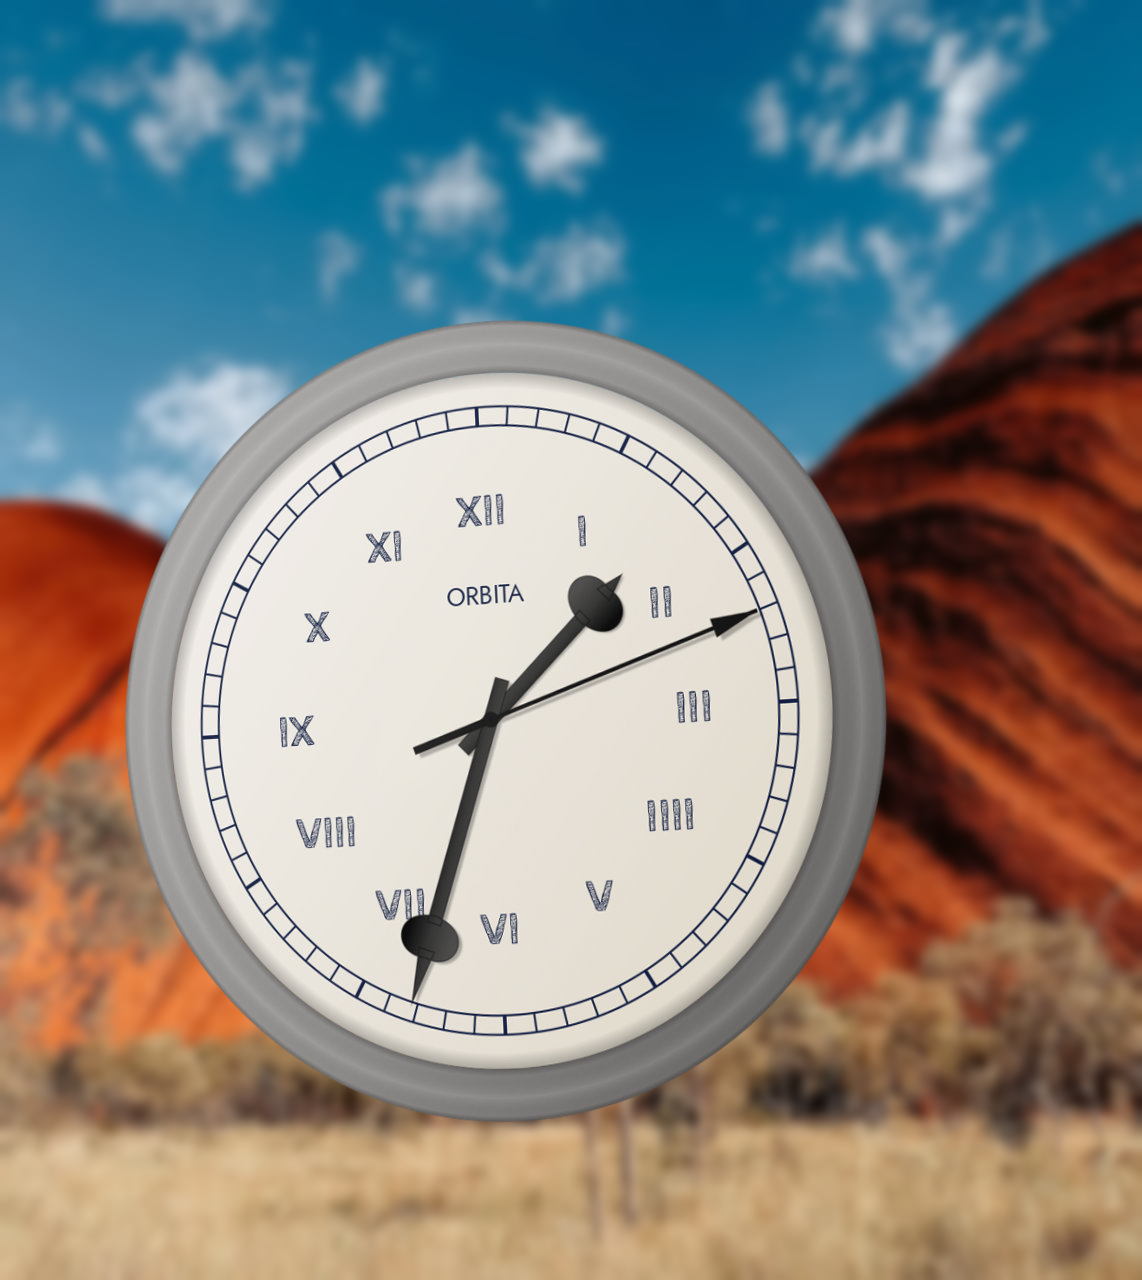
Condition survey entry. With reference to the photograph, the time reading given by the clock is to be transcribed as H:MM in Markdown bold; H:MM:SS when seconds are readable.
**1:33:12**
